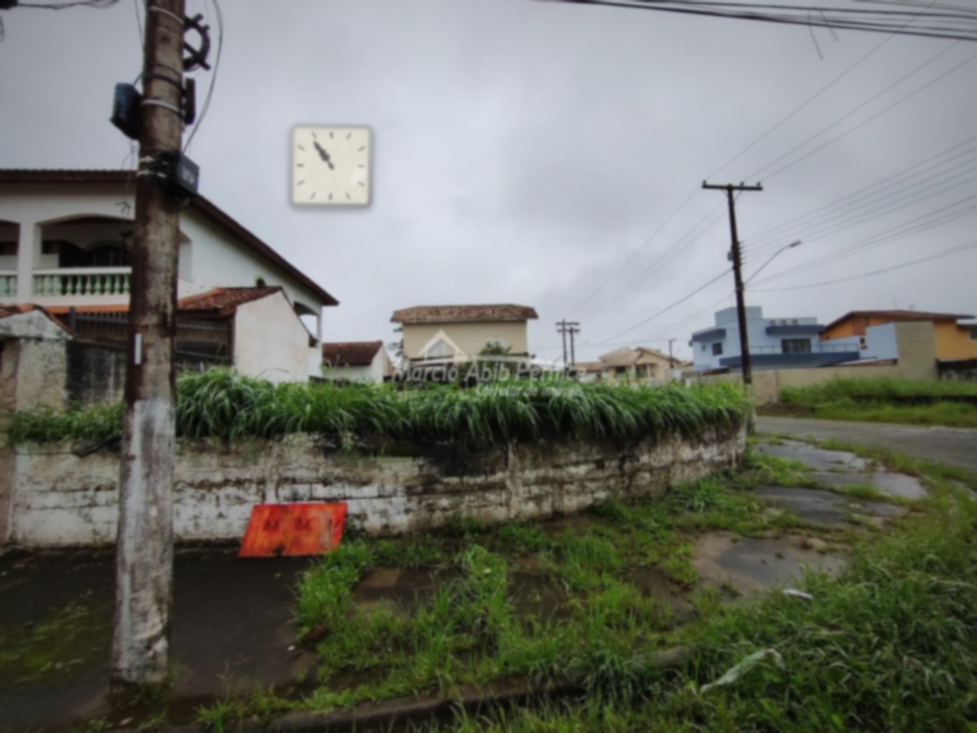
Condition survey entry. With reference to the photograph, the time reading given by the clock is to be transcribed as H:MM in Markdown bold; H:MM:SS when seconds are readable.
**10:54**
